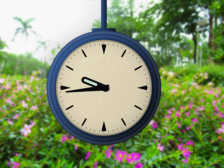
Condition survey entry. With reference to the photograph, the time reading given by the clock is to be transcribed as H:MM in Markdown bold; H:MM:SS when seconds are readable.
**9:44**
